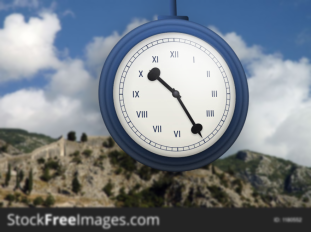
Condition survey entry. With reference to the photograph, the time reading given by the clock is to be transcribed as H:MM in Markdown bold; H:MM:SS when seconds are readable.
**10:25**
